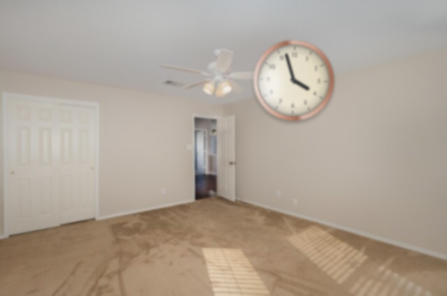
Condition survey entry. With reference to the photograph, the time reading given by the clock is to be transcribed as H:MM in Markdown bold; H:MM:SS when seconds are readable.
**3:57**
